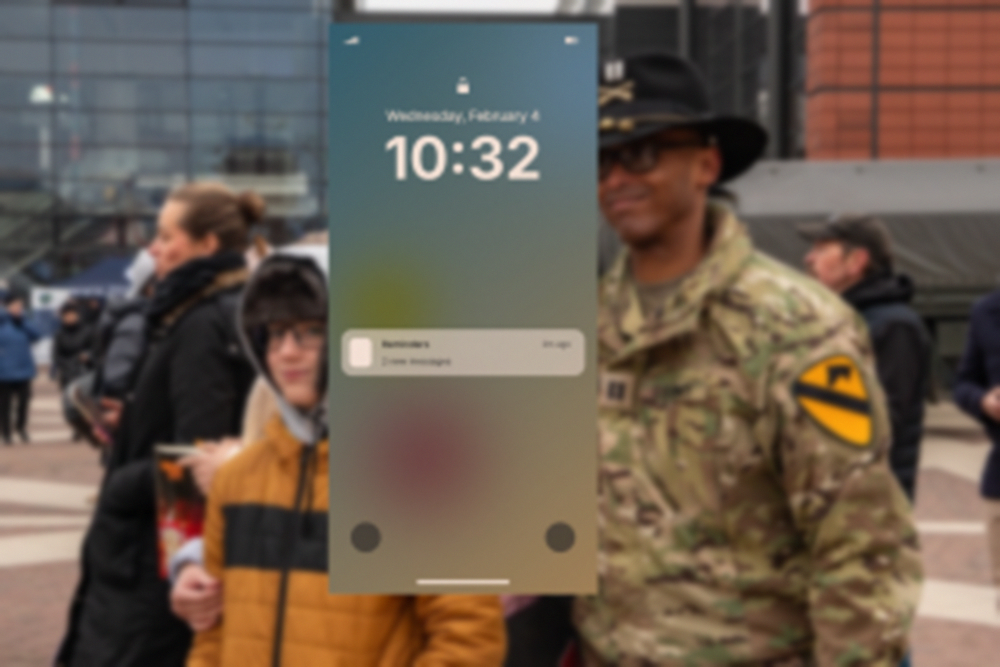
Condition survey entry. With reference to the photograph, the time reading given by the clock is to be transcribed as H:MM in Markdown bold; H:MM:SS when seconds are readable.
**10:32**
